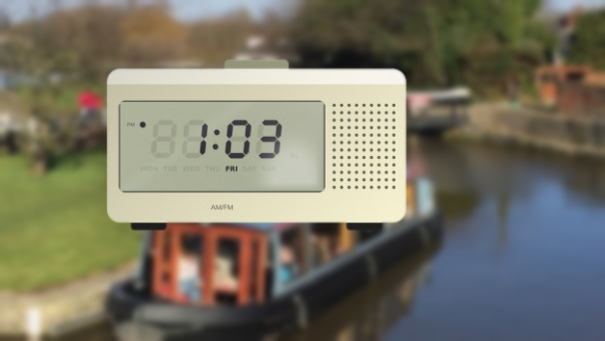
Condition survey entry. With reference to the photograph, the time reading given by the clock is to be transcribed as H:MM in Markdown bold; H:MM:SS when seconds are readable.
**1:03**
